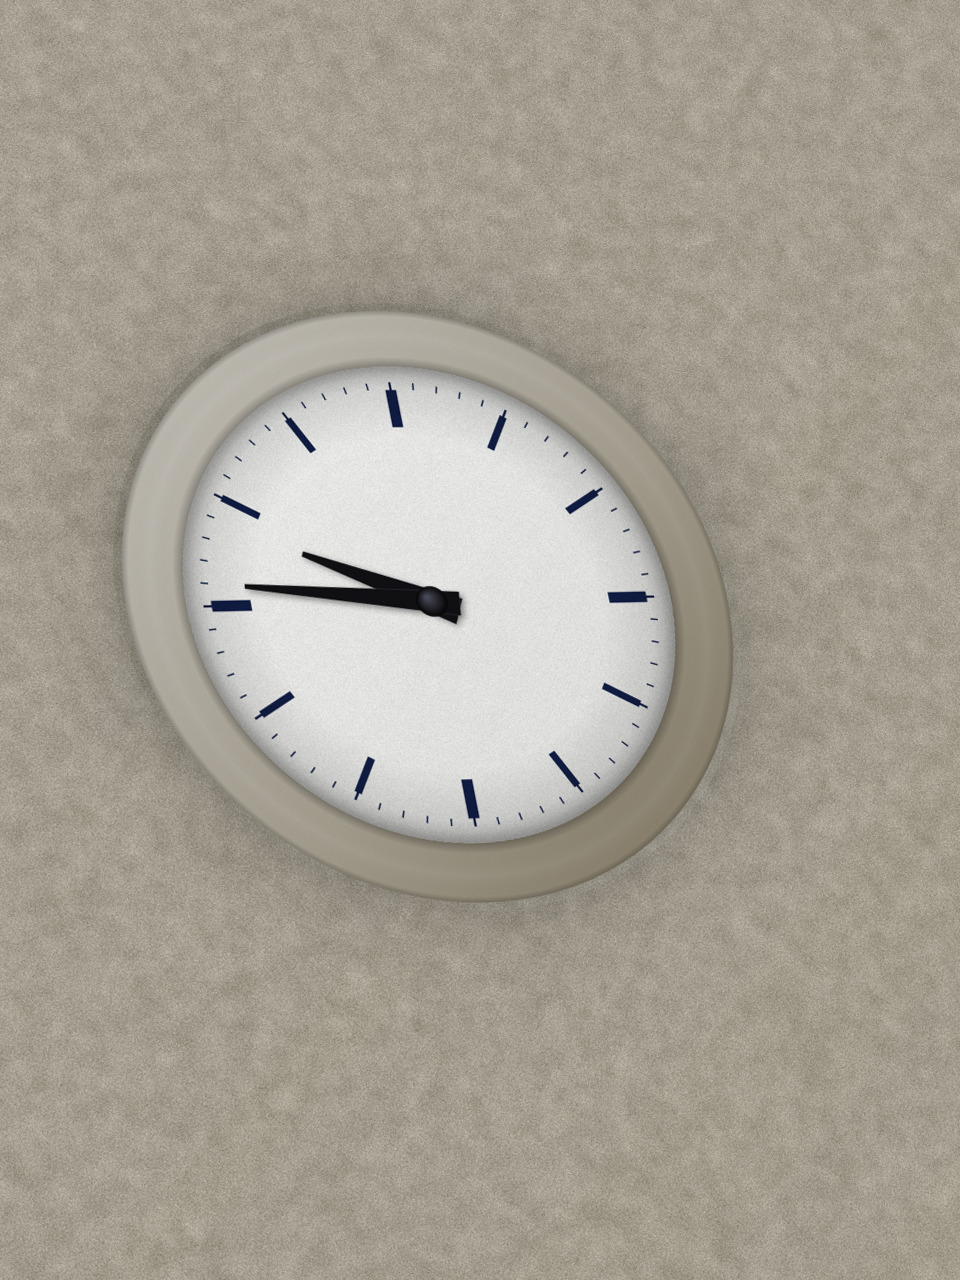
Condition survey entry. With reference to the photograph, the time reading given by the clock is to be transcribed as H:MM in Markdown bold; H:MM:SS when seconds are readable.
**9:46**
